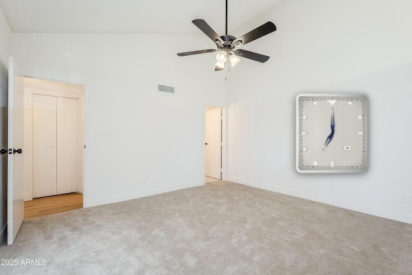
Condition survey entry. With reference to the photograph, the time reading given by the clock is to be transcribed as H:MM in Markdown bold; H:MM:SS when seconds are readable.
**7:00**
